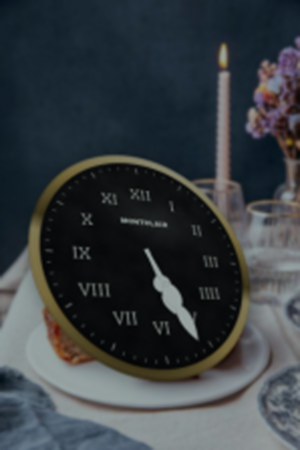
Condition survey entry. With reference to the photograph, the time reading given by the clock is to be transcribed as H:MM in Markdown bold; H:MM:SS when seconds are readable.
**5:26**
